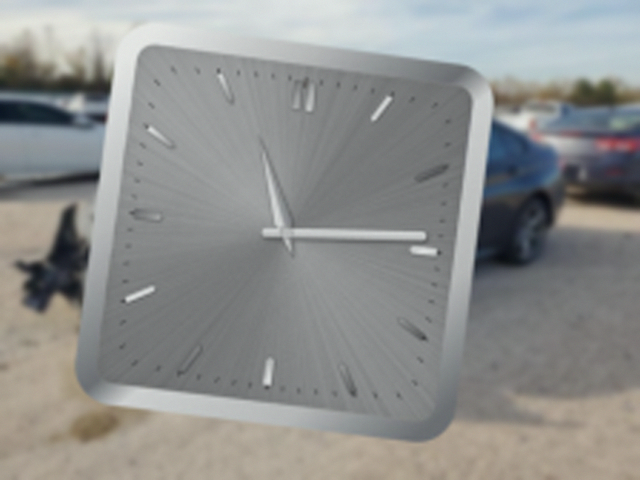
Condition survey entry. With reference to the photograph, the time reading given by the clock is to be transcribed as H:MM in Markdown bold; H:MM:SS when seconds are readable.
**11:14**
